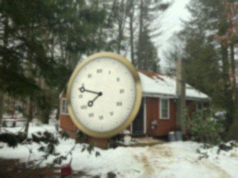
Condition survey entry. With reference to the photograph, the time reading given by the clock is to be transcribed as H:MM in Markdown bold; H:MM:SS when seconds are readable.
**7:48**
